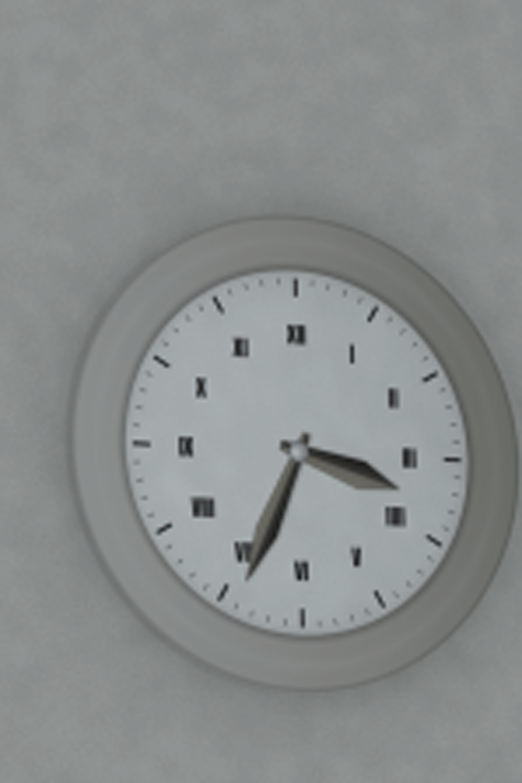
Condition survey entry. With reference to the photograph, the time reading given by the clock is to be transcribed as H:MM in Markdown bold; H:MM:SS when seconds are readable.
**3:34**
